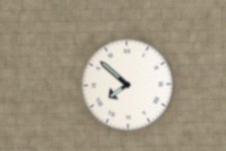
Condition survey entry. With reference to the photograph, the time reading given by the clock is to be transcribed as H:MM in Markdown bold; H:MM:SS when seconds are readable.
**7:52**
